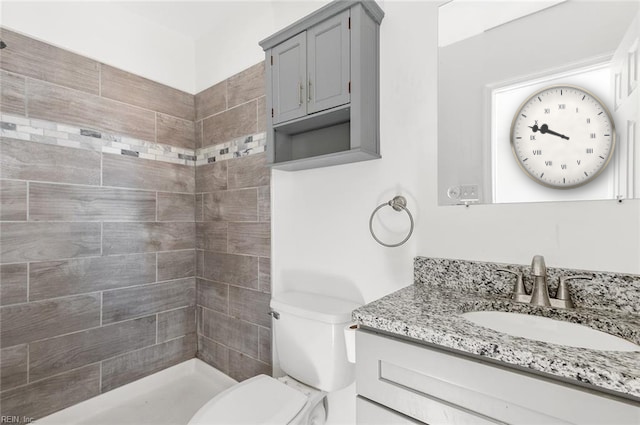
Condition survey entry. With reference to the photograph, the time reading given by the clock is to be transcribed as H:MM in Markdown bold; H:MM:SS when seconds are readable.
**9:48**
